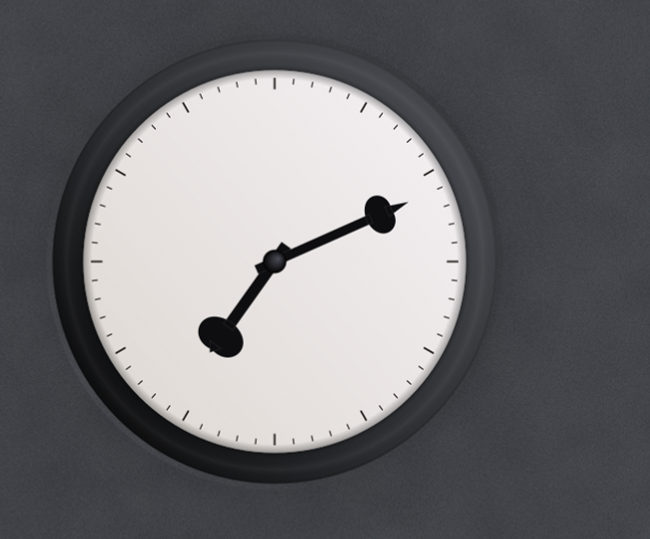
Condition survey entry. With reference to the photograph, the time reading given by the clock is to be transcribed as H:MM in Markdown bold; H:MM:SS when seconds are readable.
**7:11**
